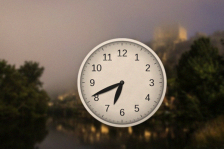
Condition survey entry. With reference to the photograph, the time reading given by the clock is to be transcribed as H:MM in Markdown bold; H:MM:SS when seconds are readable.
**6:41**
